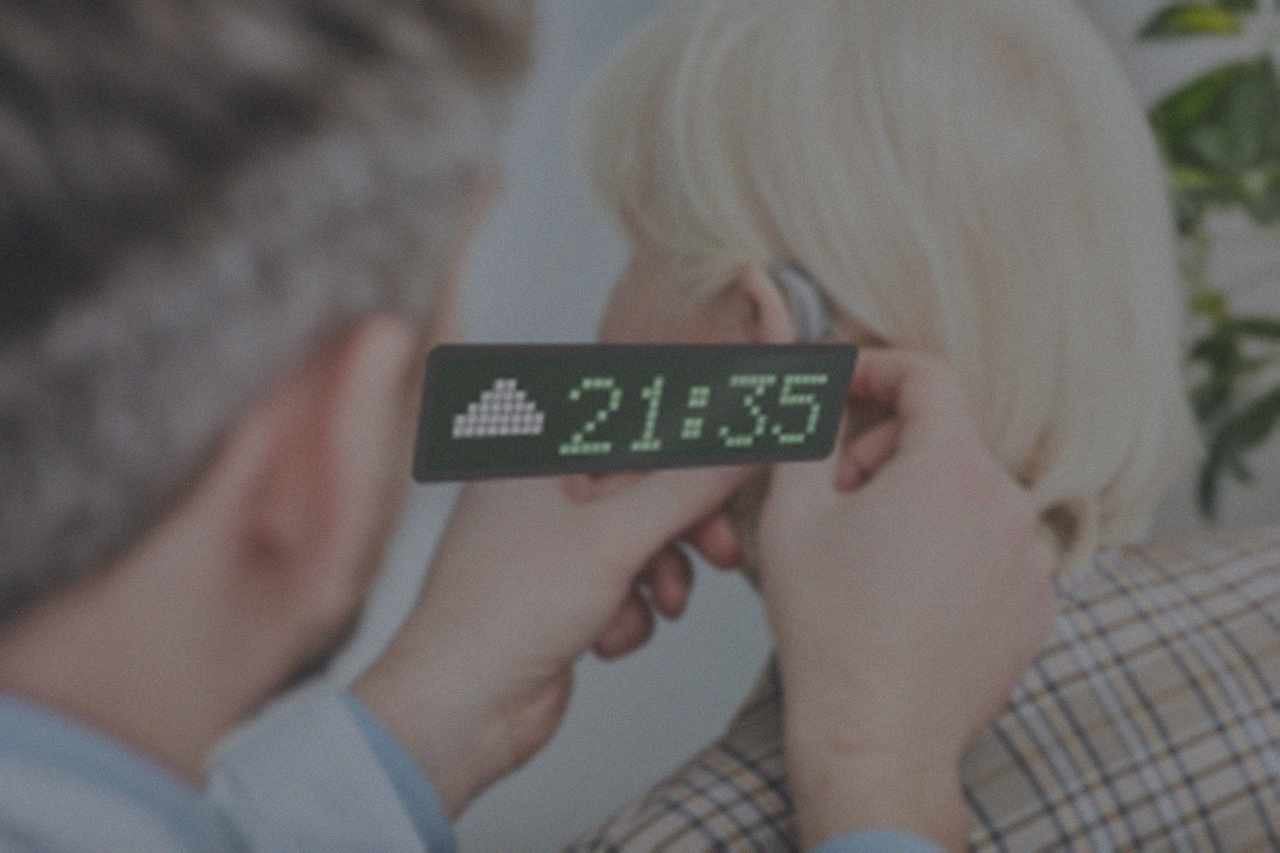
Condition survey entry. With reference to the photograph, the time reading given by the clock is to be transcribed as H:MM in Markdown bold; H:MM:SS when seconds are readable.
**21:35**
